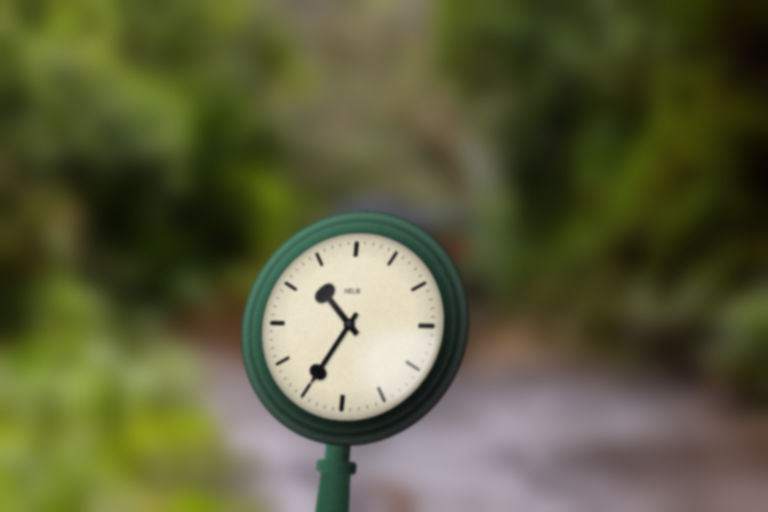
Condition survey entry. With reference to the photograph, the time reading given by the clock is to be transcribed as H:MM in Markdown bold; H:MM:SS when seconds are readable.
**10:35**
